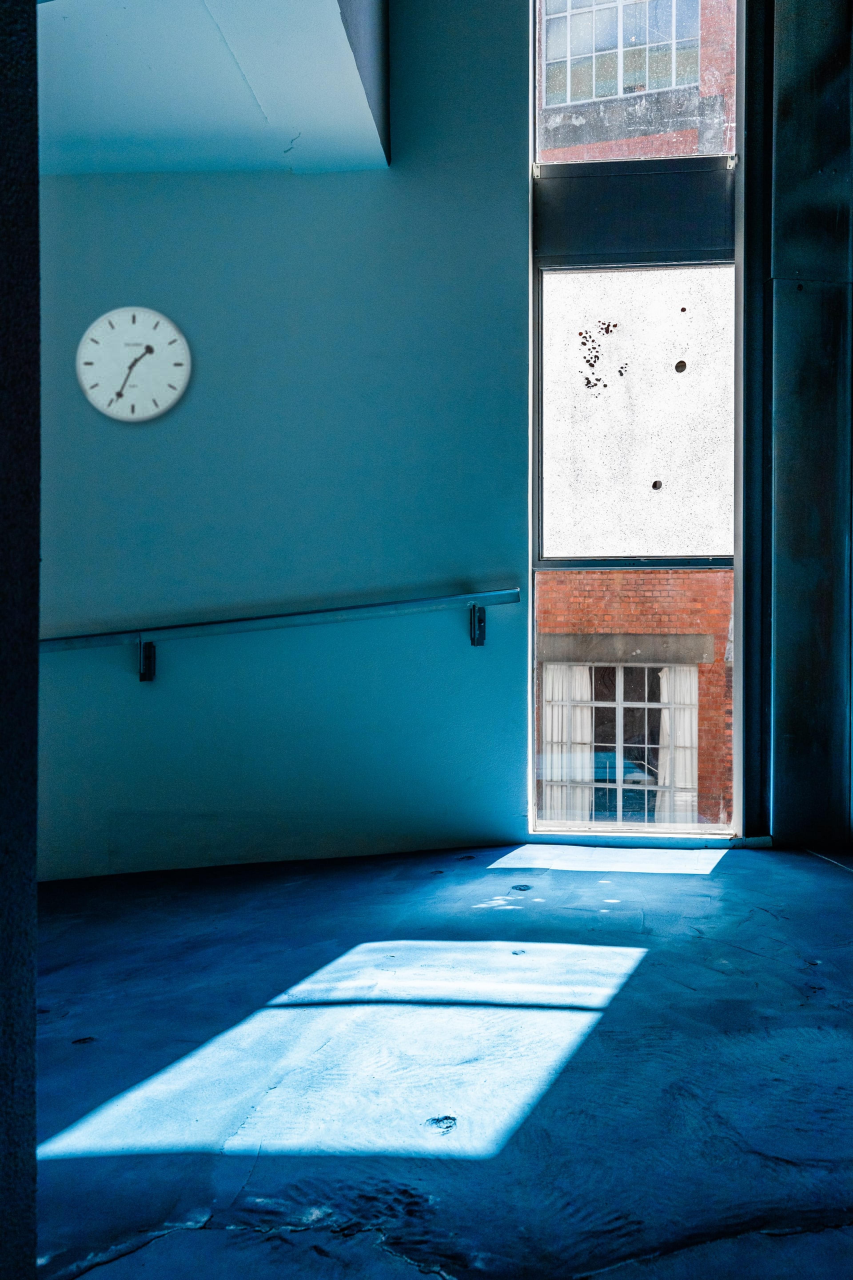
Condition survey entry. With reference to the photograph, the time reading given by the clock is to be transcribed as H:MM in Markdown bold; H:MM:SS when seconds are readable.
**1:34**
